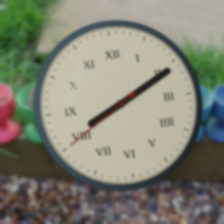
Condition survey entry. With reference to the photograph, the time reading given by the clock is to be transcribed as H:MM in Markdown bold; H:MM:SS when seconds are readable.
**8:10:40**
